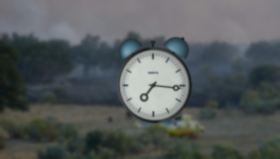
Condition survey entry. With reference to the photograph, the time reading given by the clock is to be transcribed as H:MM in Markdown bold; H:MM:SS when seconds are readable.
**7:16**
